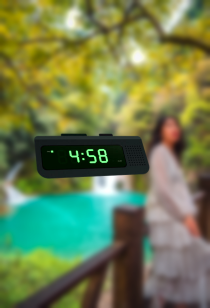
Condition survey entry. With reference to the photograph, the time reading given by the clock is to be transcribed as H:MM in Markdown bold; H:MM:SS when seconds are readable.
**4:58**
